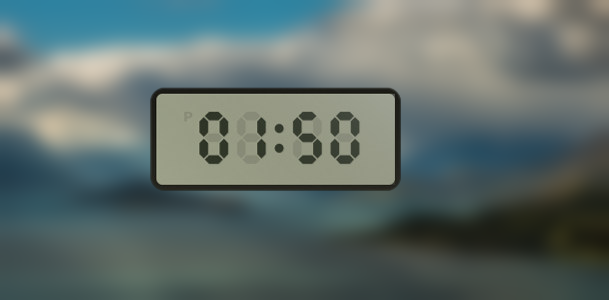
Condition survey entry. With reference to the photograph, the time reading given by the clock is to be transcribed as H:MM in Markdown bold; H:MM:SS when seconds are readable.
**1:50**
